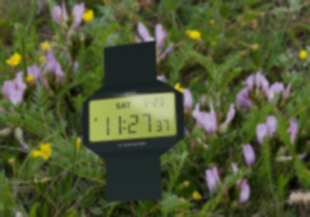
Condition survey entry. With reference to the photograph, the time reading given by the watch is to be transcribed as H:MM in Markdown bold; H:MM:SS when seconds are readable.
**11:27**
